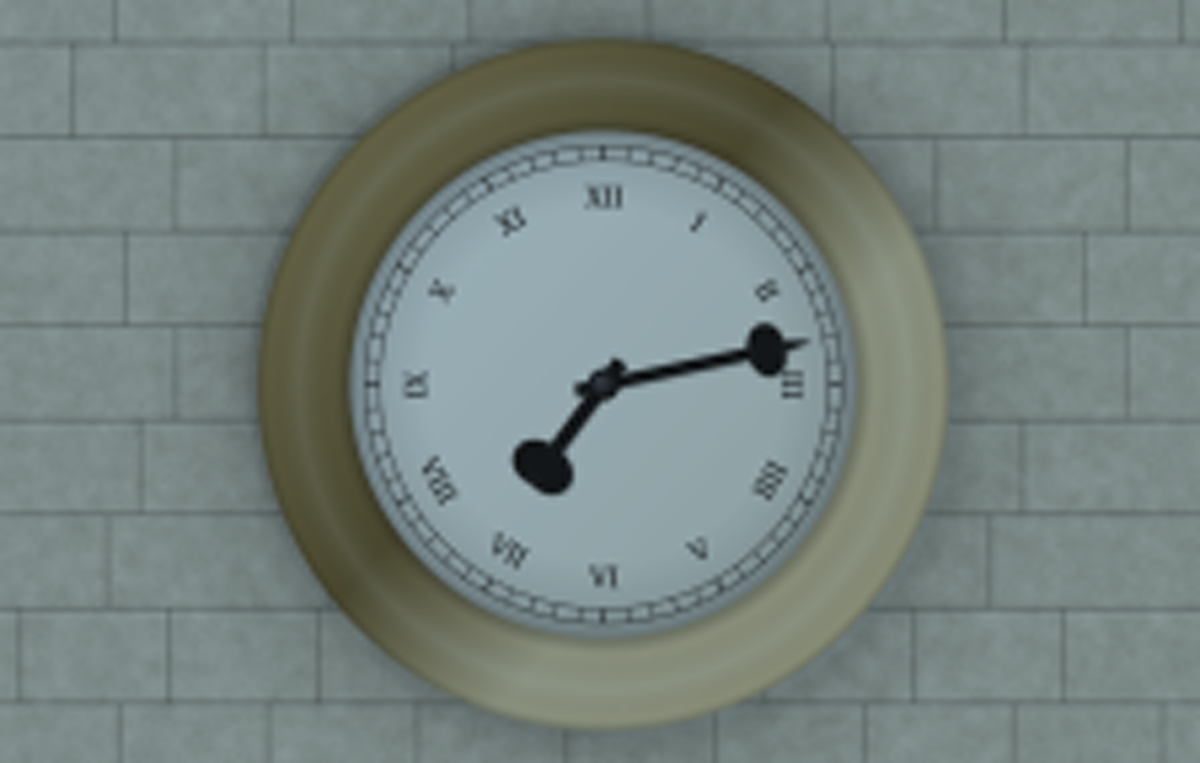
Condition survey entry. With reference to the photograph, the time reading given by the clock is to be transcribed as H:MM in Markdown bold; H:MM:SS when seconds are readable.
**7:13**
